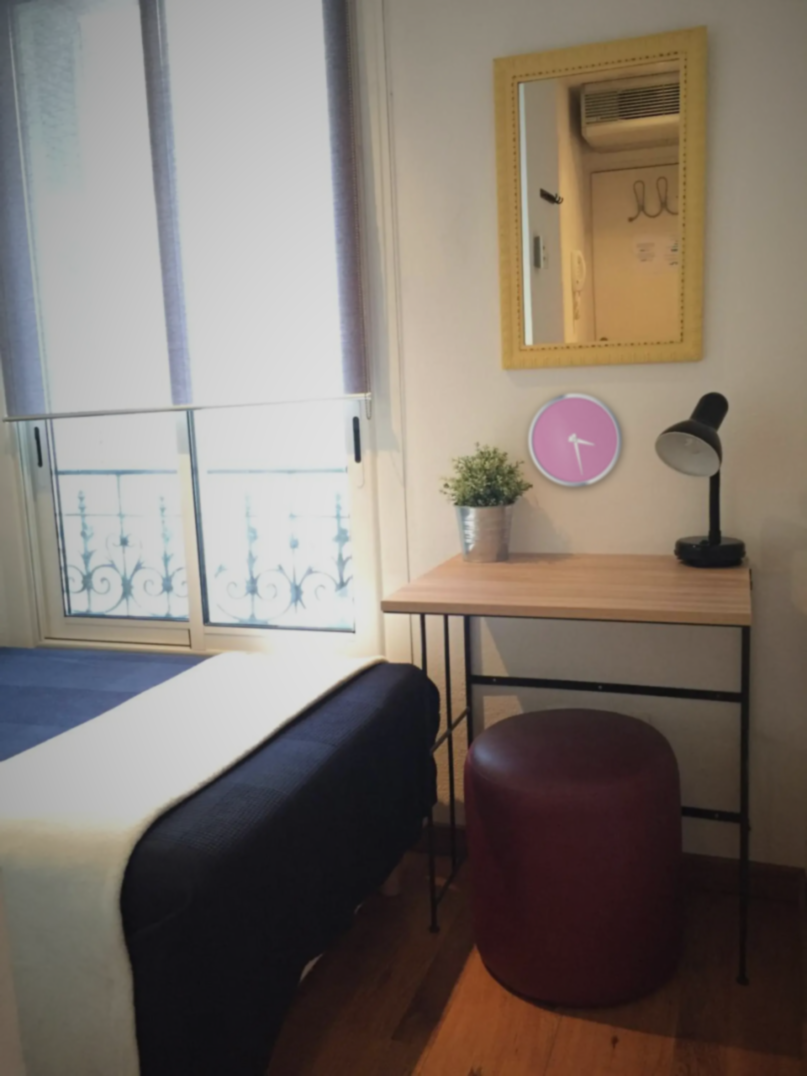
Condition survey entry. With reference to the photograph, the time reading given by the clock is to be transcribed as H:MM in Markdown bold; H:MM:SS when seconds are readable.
**3:28**
